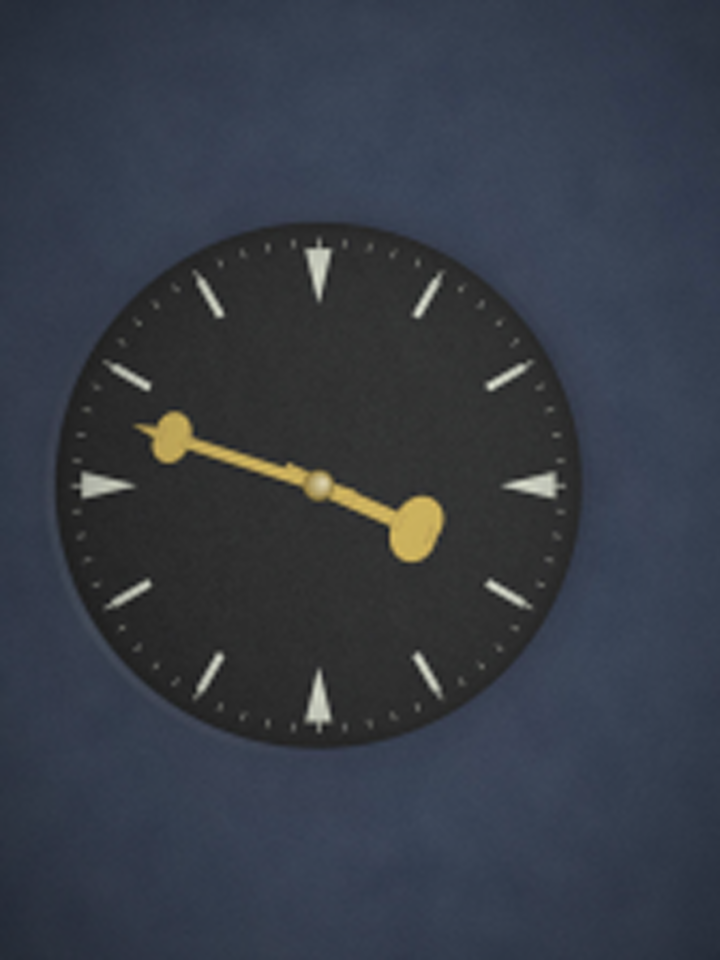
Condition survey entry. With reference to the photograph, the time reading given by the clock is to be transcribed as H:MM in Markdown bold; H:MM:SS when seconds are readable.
**3:48**
